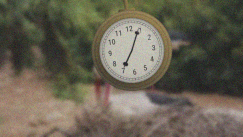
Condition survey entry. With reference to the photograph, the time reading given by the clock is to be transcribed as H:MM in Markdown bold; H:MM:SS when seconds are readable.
**7:04**
